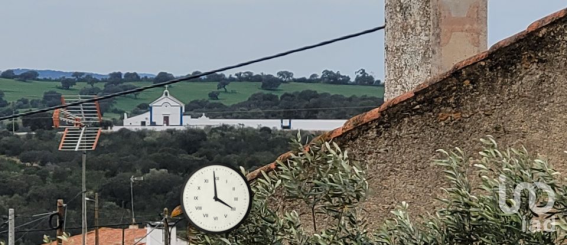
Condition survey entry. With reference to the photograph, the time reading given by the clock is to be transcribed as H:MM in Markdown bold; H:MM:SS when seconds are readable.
**3:59**
